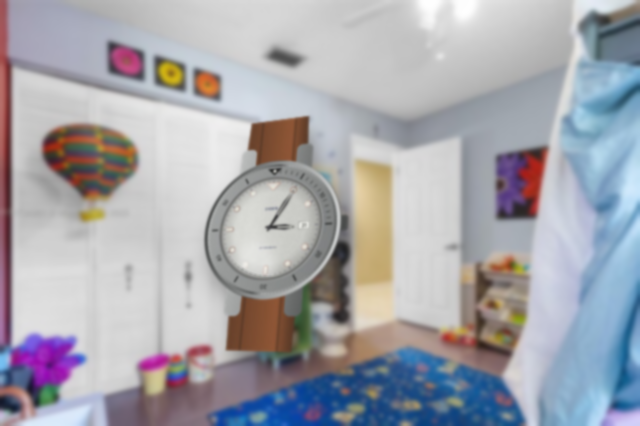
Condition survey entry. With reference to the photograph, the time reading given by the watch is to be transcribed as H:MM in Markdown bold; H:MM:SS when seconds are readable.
**3:05**
